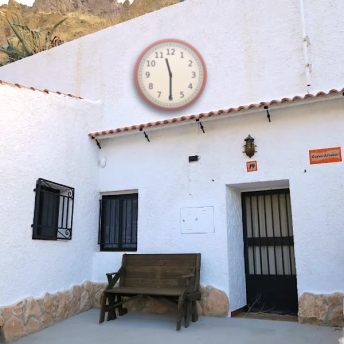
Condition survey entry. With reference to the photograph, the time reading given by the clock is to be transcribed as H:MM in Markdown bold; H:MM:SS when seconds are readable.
**11:30**
